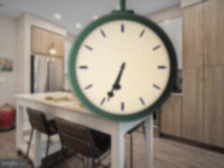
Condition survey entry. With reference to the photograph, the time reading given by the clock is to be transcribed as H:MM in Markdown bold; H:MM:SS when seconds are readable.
**6:34**
